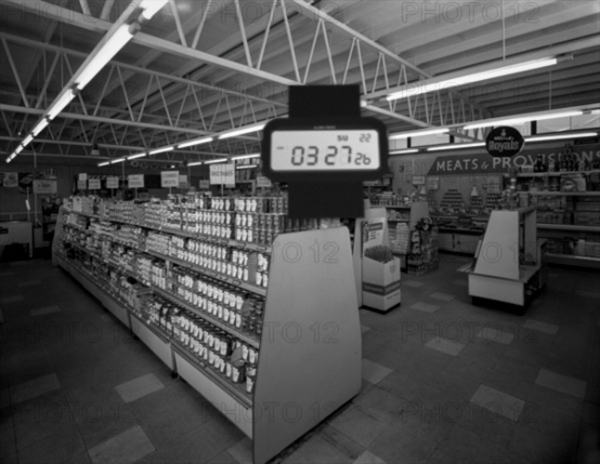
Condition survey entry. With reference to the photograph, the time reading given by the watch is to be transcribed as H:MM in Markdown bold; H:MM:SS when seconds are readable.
**3:27:26**
